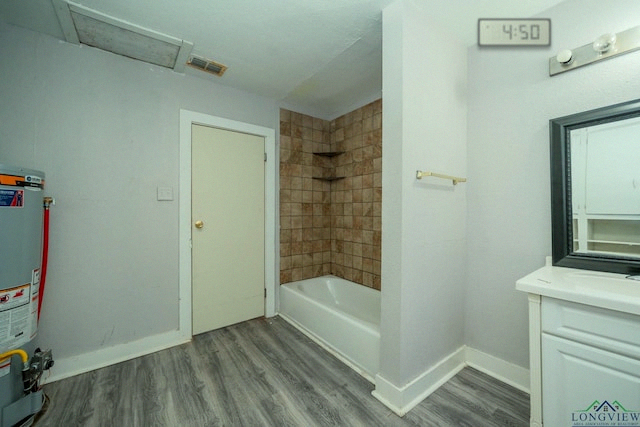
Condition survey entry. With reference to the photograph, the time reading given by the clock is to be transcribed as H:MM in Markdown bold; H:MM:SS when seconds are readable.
**4:50**
